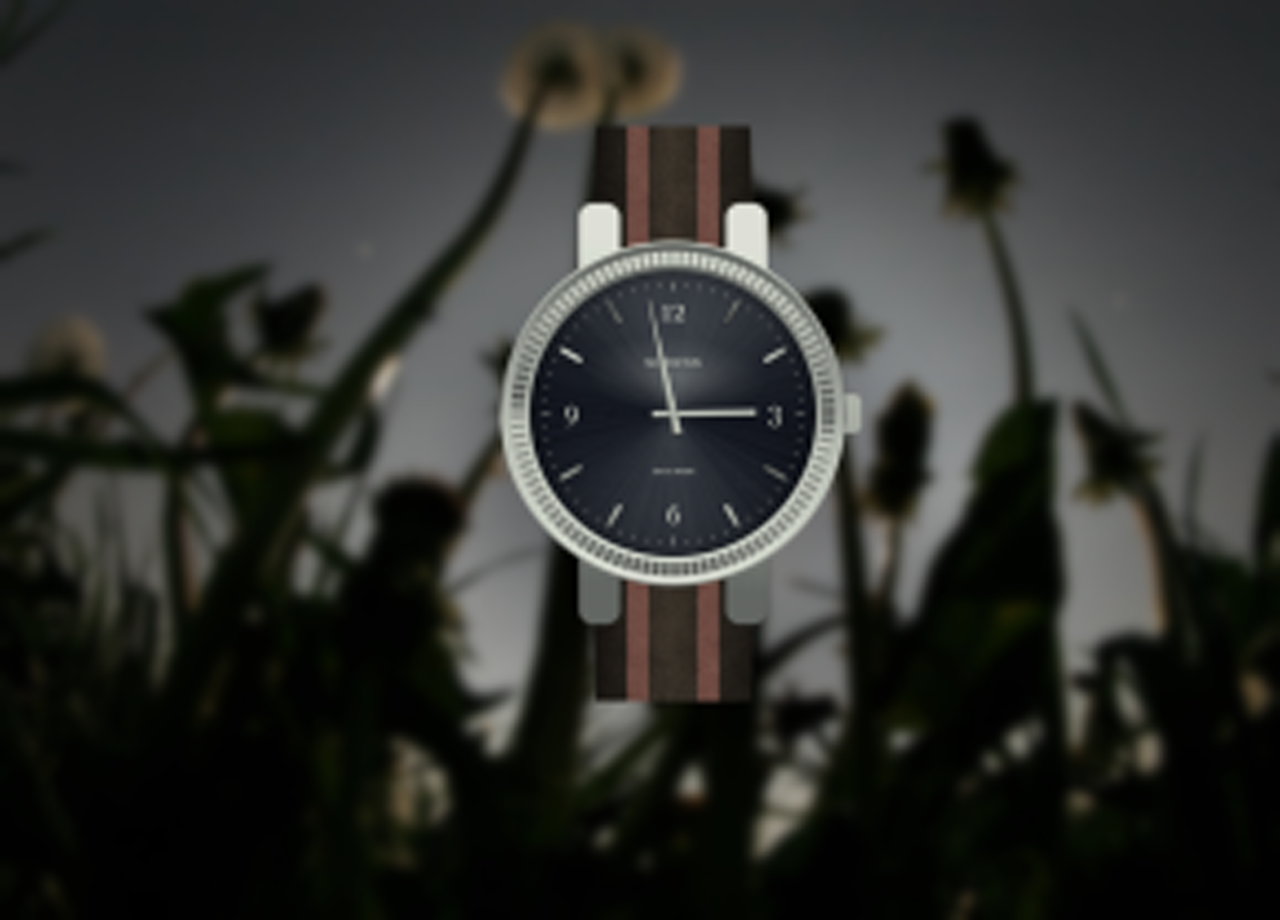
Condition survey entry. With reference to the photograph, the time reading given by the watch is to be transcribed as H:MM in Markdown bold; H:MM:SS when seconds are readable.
**2:58**
